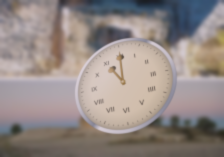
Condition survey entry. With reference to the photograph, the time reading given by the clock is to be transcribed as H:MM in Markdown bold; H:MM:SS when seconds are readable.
**11:00**
